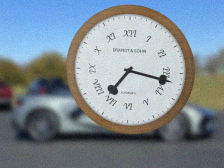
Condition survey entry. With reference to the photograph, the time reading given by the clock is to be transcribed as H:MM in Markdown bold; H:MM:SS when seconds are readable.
**7:17**
